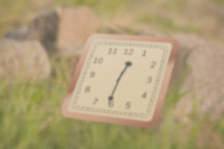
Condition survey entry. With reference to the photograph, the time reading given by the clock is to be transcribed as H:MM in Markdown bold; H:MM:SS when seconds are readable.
**12:31**
